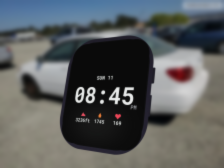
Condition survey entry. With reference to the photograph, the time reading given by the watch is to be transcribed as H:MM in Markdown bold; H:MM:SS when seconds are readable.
**8:45**
